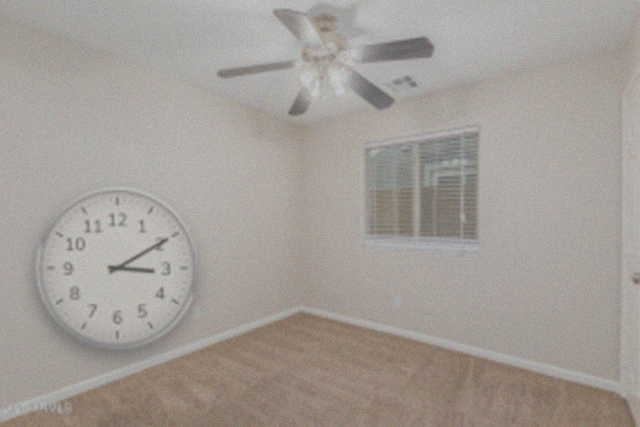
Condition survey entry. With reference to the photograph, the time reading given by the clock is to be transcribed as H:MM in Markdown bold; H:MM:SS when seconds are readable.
**3:10**
